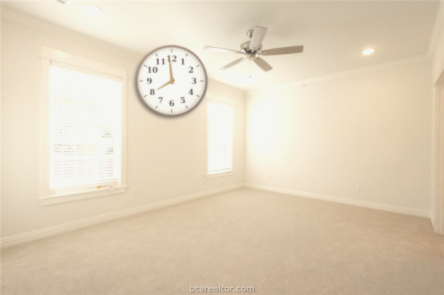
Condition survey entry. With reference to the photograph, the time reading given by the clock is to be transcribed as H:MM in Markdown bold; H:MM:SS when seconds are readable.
**7:59**
